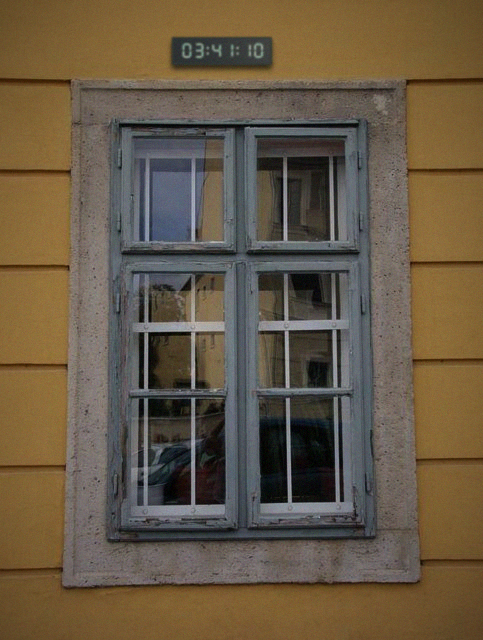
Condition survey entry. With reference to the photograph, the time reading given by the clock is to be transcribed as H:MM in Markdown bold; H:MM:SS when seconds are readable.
**3:41:10**
